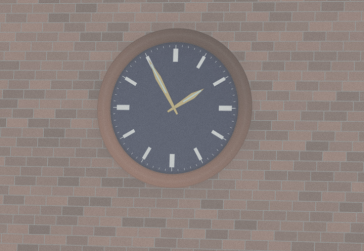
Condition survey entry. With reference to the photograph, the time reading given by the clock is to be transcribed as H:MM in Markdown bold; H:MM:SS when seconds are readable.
**1:55**
